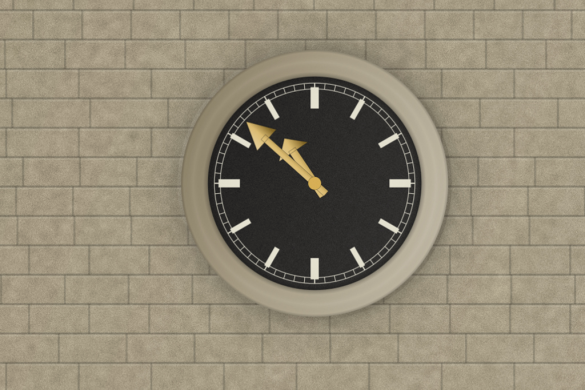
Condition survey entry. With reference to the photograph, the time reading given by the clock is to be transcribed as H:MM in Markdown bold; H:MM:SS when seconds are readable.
**10:52**
